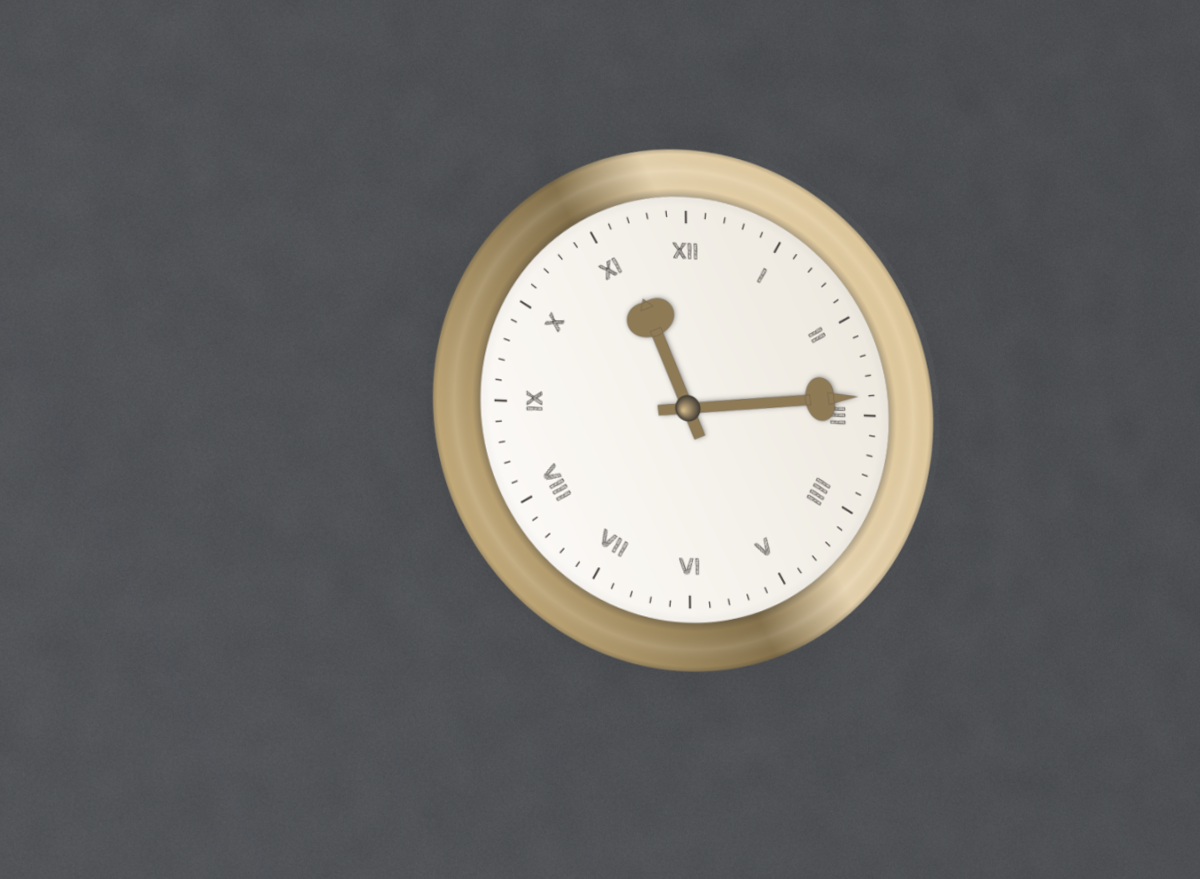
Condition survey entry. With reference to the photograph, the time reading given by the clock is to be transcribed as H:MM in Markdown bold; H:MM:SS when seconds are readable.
**11:14**
